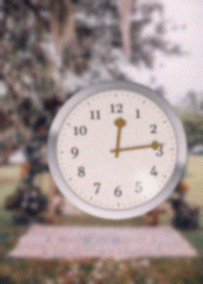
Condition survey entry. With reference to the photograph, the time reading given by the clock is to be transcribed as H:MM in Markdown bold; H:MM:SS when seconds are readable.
**12:14**
